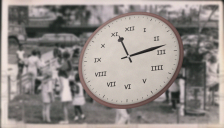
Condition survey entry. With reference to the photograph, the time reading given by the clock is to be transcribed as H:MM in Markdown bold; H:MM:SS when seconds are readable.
**11:13**
